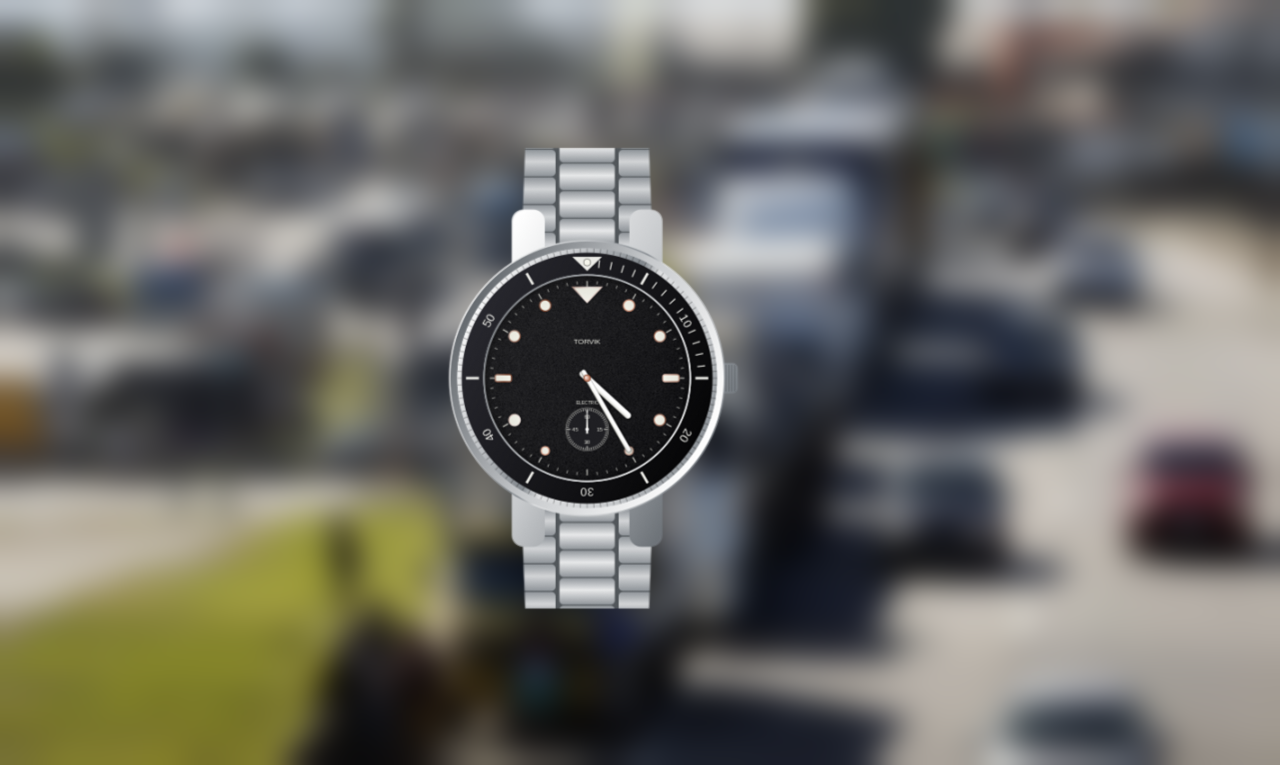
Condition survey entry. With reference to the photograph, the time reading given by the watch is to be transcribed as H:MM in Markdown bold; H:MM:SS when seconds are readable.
**4:25**
